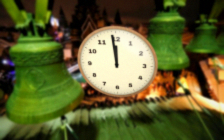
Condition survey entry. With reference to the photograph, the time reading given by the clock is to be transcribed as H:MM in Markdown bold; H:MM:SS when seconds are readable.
**11:59**
